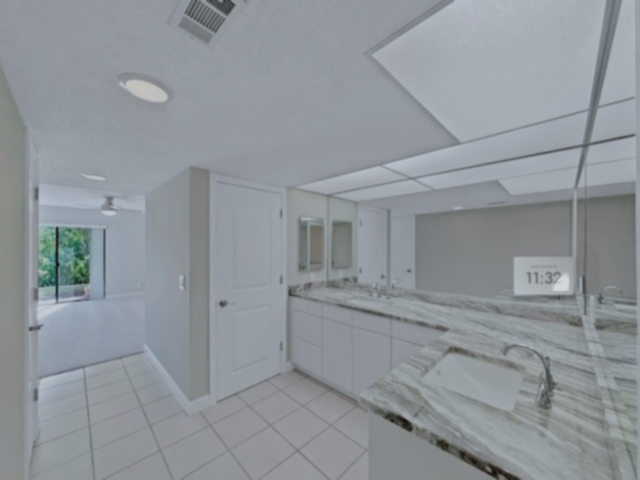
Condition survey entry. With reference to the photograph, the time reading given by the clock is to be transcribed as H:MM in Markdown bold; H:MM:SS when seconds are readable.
**11:32**
